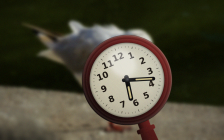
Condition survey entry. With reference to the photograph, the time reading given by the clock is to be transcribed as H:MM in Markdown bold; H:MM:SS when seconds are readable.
**6:18**
